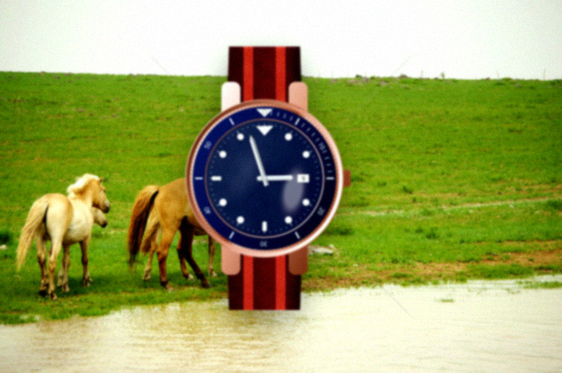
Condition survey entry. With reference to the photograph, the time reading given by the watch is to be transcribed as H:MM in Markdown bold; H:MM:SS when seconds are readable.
**2:57**
